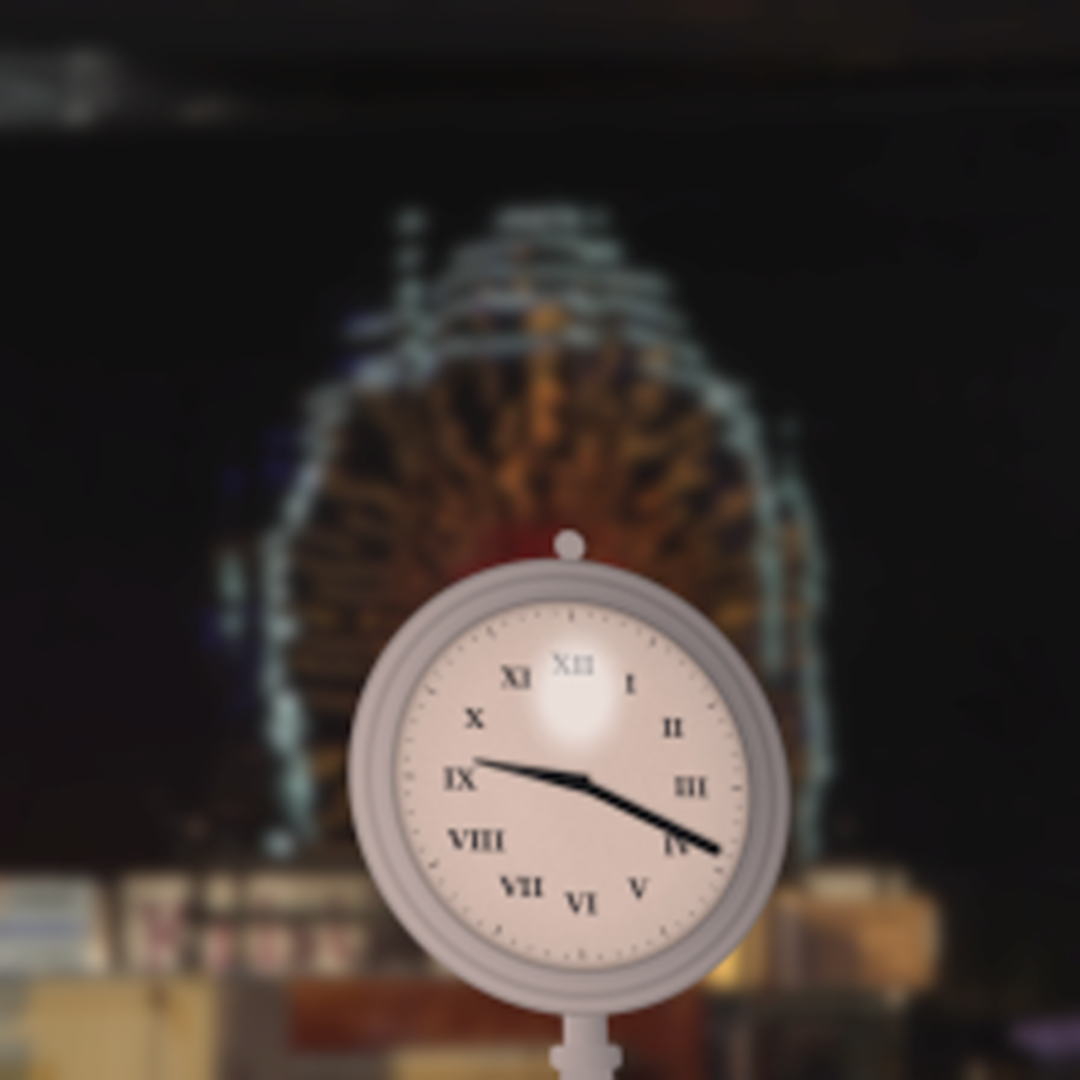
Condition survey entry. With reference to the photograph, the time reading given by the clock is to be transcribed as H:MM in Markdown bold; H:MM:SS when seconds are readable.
**9:19**
